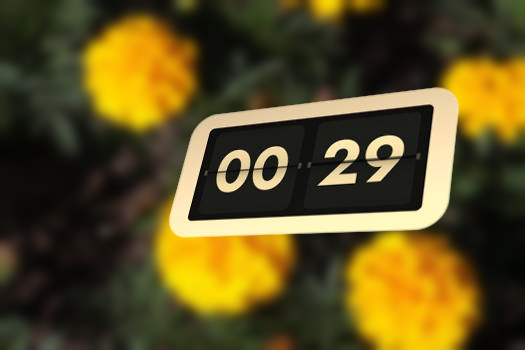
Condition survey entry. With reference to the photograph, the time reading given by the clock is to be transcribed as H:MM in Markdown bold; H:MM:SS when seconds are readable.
**0:29**
